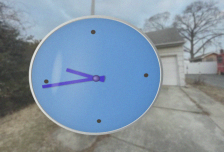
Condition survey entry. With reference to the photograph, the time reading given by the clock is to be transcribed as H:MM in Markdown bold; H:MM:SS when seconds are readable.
**9:44**
